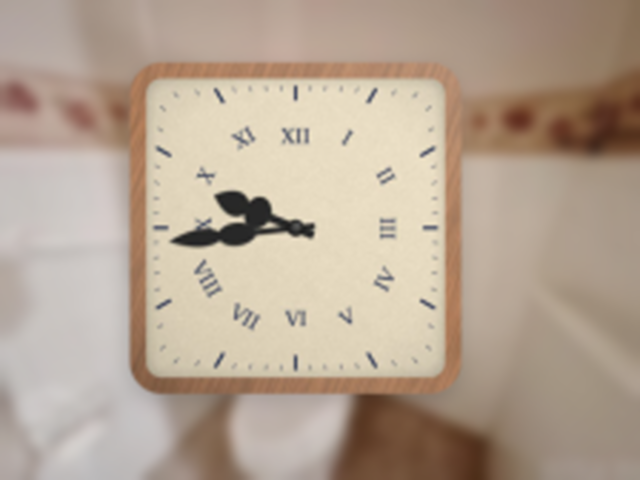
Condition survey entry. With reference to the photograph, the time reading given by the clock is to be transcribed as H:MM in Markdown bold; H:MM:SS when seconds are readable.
**9:44**
